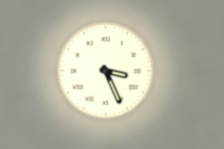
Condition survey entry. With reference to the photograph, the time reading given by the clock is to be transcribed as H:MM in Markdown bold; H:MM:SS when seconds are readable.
**3:26**
